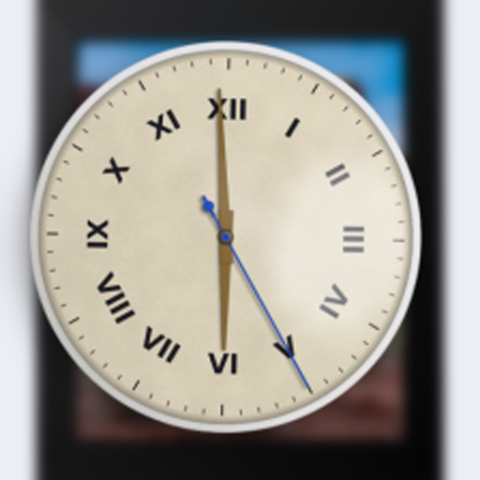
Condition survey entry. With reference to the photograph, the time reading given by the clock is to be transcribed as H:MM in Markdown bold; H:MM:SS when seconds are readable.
**5:59:25**
